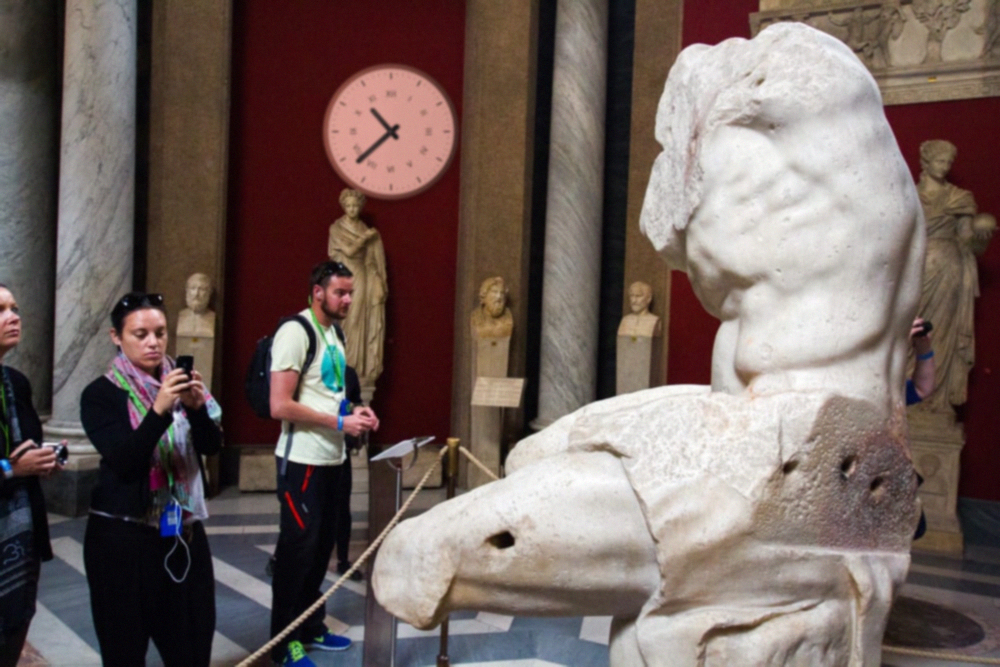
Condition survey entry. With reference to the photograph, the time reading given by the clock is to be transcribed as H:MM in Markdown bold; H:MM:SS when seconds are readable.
**10:38**
